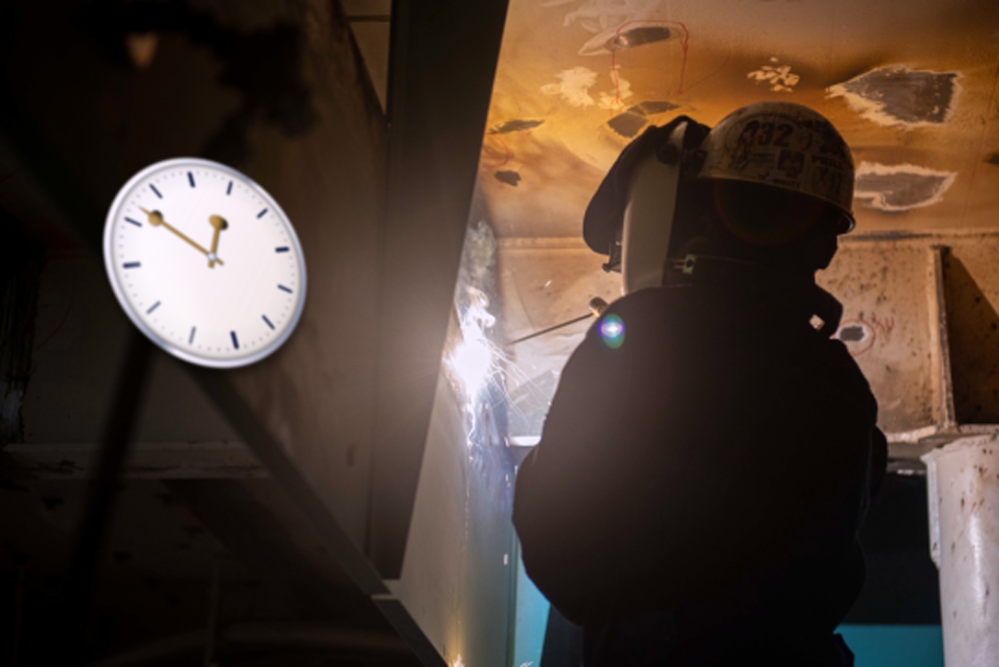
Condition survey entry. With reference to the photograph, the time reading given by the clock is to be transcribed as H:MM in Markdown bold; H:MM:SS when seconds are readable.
**12:52**
